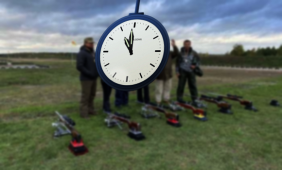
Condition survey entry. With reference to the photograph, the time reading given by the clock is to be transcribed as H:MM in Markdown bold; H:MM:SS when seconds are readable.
**10:59**
